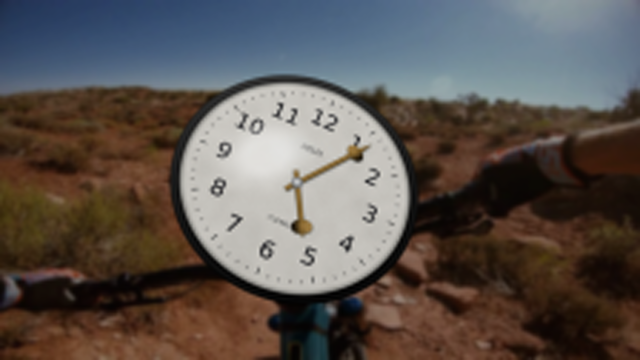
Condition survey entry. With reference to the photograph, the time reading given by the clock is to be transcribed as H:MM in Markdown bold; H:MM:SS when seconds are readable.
**5:06**
